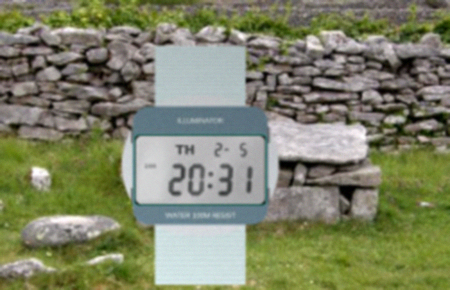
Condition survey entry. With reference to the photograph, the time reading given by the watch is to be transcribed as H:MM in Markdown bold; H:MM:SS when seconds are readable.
**20:31**
